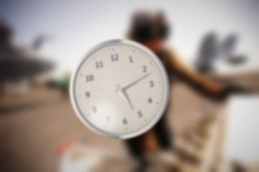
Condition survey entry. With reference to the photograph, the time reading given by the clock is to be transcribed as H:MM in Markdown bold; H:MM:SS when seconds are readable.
**5:12**
